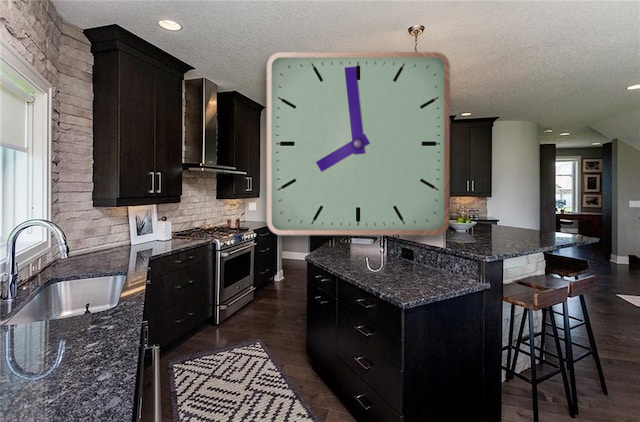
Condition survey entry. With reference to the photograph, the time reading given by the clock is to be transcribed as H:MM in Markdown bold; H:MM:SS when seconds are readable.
**7:59**
